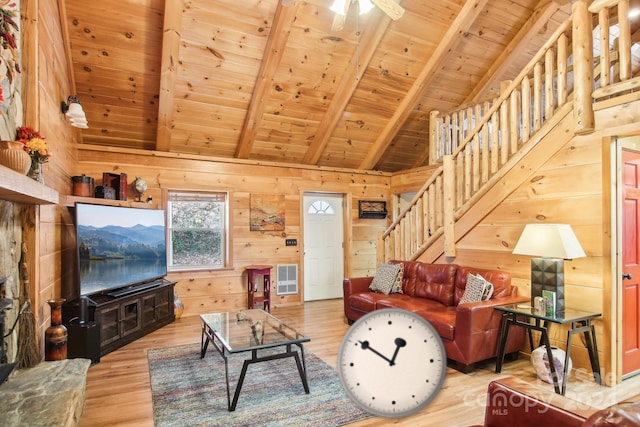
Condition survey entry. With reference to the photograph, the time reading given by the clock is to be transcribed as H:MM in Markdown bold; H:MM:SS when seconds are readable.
**12:51**
